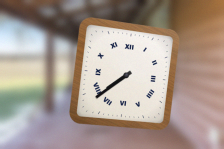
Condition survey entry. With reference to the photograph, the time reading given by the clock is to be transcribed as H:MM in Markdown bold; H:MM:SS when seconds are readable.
**7:38**
